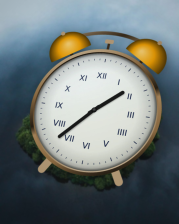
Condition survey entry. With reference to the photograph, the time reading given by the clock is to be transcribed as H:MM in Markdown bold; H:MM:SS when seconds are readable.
**1:37**
